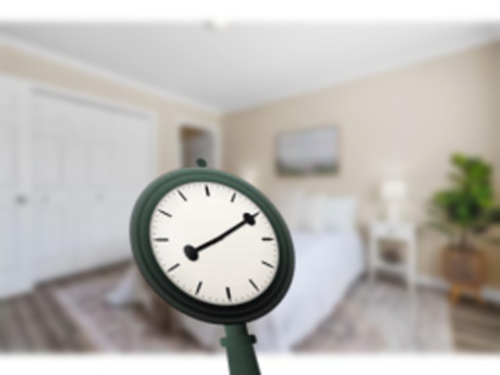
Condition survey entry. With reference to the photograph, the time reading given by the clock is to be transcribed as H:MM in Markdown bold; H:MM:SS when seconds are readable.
**8:10**
